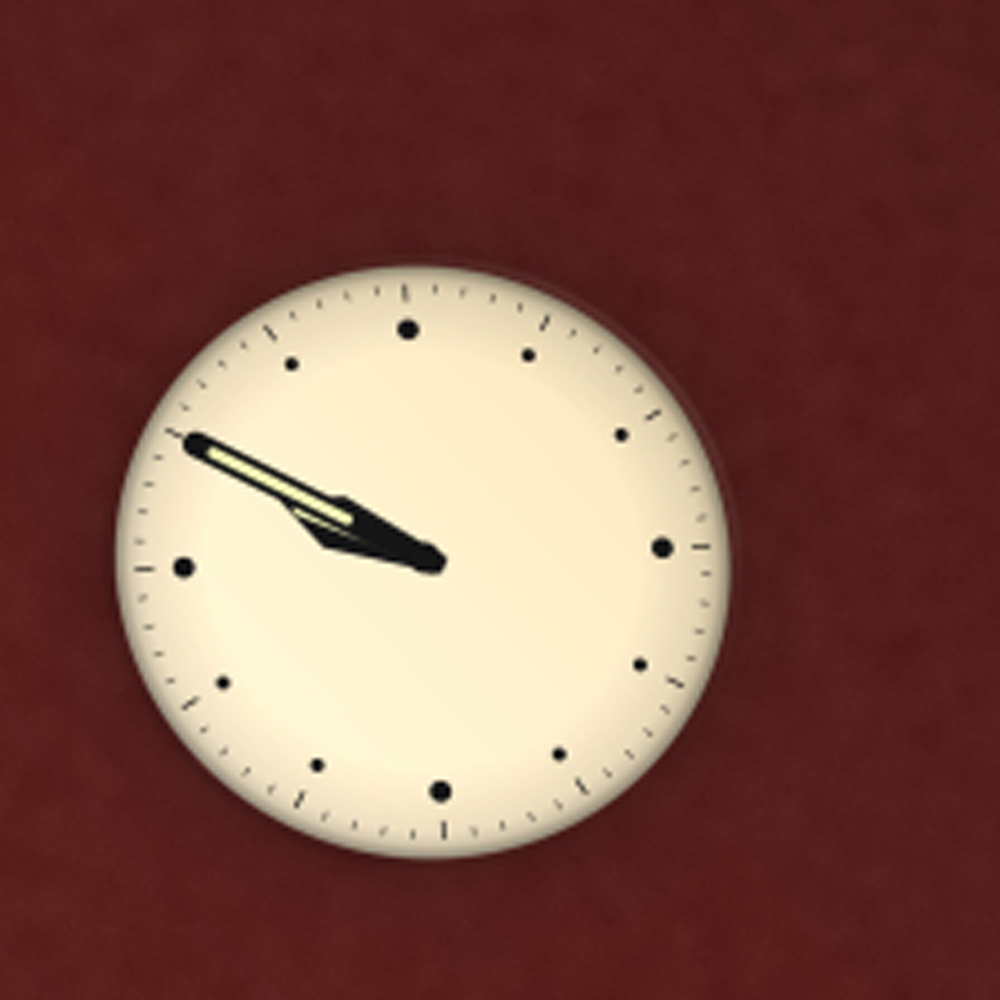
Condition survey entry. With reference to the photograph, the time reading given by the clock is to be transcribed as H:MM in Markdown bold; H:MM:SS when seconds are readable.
**9:50**
